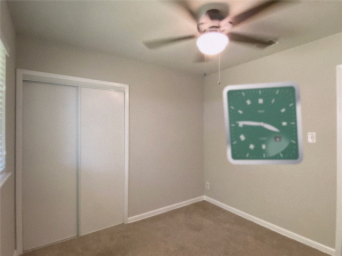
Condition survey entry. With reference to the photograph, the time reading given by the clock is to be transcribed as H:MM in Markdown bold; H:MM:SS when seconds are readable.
**3:46**
